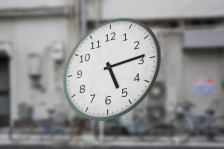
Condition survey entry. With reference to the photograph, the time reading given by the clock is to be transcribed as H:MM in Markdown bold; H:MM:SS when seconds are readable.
**5:14**
